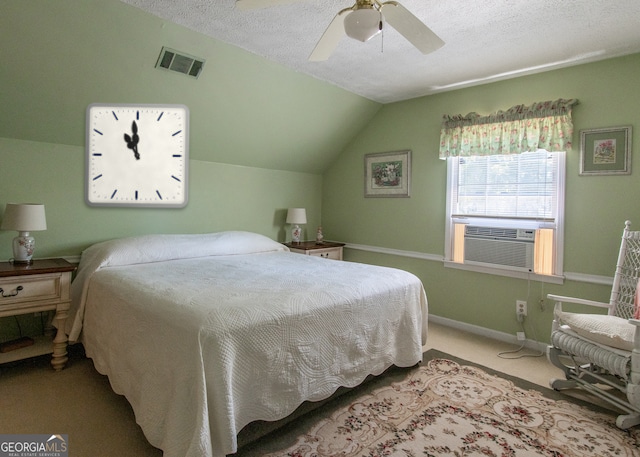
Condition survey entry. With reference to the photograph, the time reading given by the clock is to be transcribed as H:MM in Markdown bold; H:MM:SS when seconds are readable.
**10:59**
